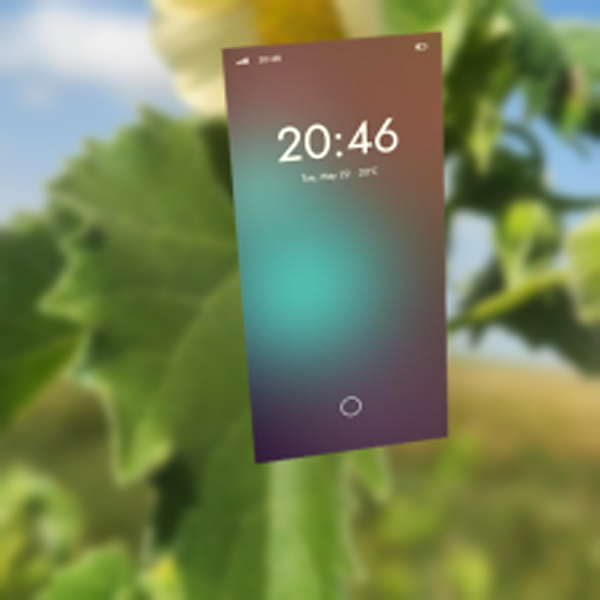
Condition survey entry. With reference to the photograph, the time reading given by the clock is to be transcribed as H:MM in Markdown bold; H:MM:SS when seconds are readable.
**20:46**
